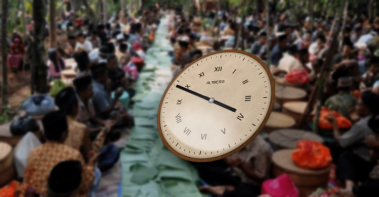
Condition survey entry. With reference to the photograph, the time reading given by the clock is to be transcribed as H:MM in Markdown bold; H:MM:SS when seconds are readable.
**3:49**
